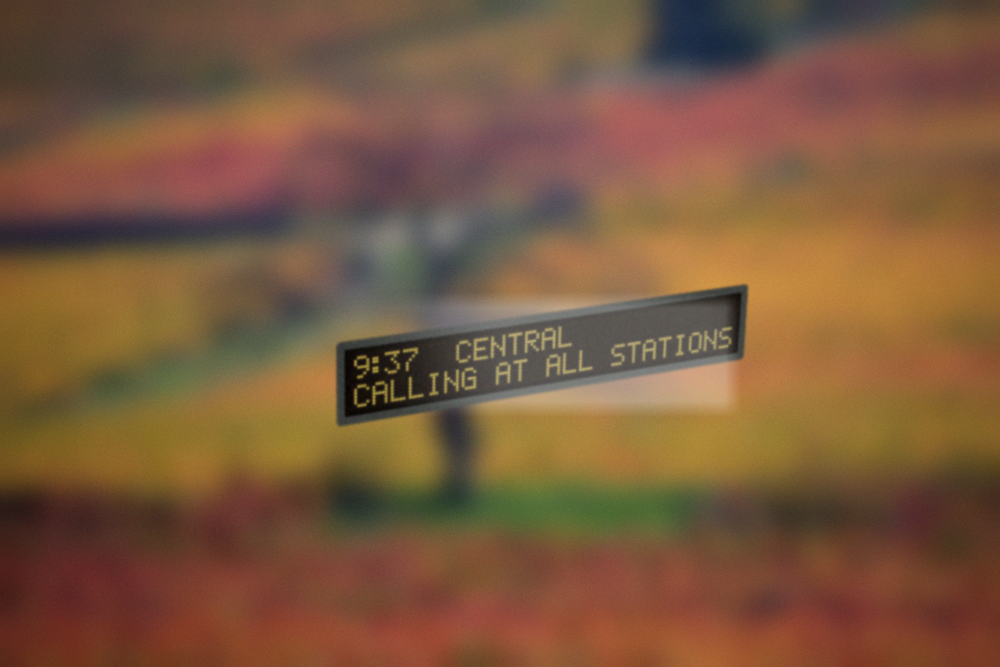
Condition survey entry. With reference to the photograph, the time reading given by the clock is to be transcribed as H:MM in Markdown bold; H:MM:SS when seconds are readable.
**9:37**
